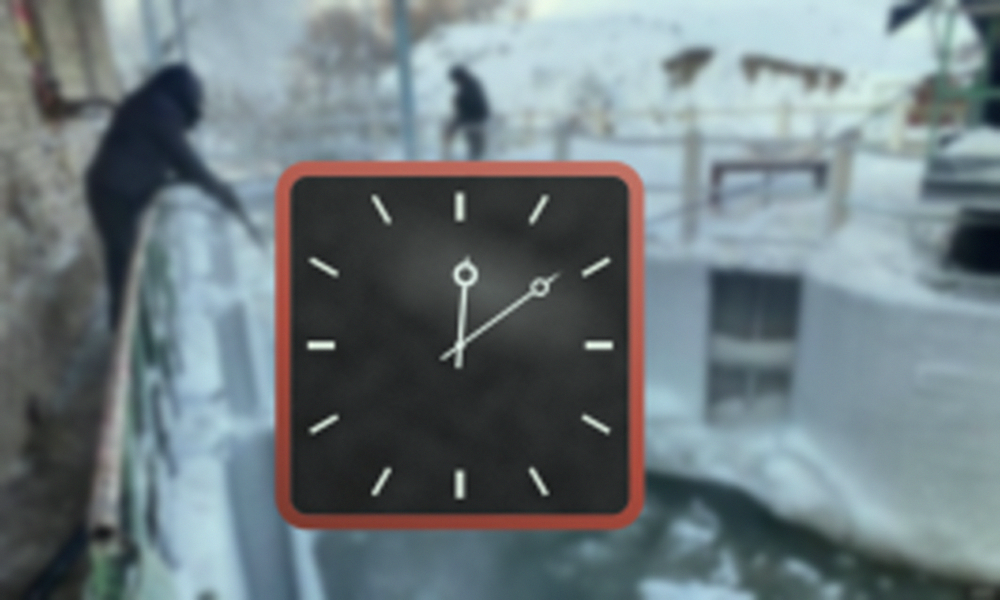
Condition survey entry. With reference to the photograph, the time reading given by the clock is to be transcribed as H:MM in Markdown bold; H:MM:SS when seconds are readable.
**12:09**
